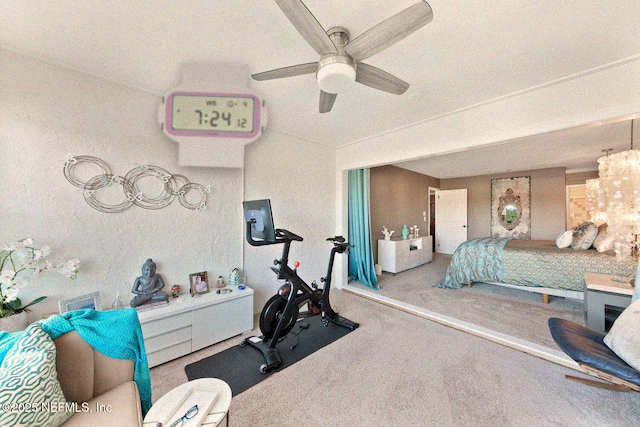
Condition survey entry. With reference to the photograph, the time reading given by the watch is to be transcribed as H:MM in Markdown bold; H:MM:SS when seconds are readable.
**7:24**
